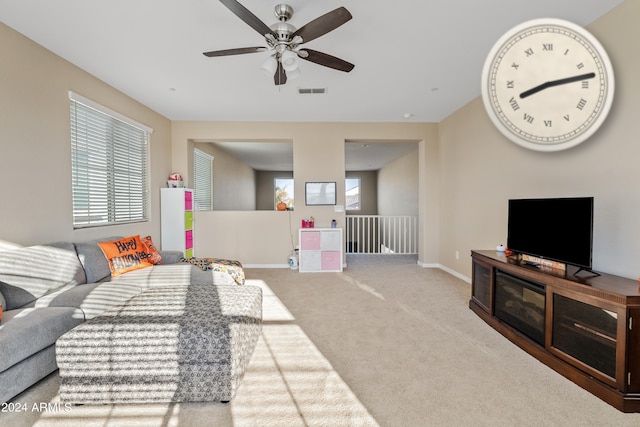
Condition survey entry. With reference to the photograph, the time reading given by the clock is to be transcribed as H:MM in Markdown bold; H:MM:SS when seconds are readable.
**8:13**
